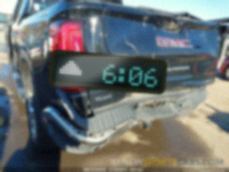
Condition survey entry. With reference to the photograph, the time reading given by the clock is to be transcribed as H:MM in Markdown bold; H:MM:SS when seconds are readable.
**6:06**
